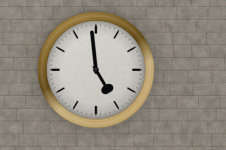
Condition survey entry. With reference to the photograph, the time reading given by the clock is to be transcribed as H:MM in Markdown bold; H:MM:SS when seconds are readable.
**4:59**
